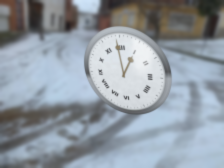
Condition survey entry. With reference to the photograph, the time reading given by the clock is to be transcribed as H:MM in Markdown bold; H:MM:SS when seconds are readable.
**12:59**
